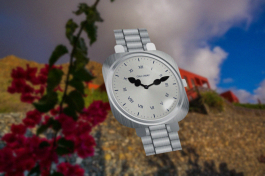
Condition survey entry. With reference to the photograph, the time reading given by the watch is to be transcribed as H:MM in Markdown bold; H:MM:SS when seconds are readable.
**10:12**
